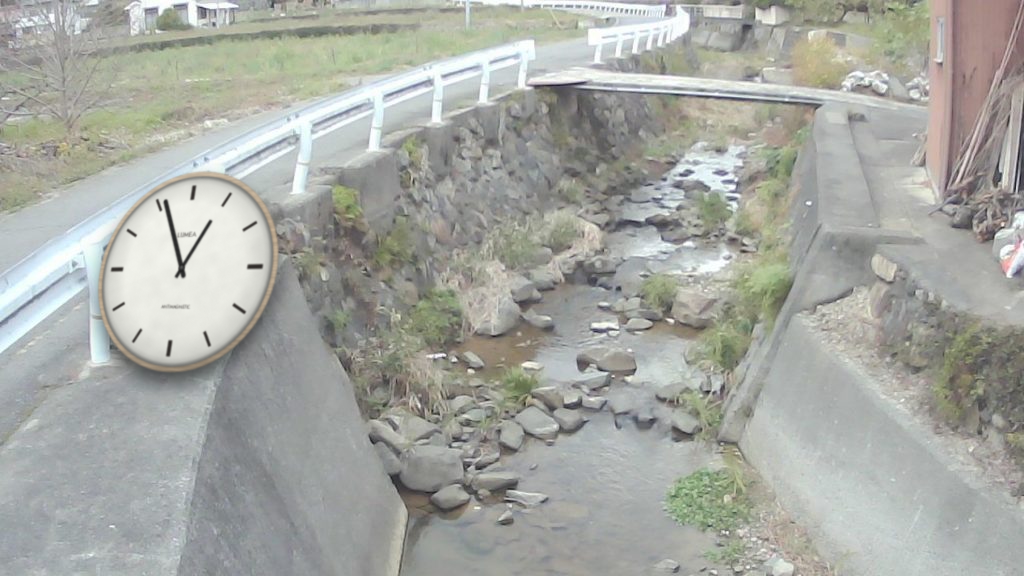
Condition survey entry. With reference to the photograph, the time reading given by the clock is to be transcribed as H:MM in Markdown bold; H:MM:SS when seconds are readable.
**12:56**
